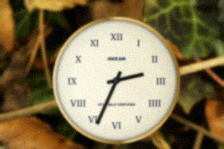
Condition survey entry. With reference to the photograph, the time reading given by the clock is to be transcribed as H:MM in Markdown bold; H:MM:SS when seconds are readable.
**2:34**
